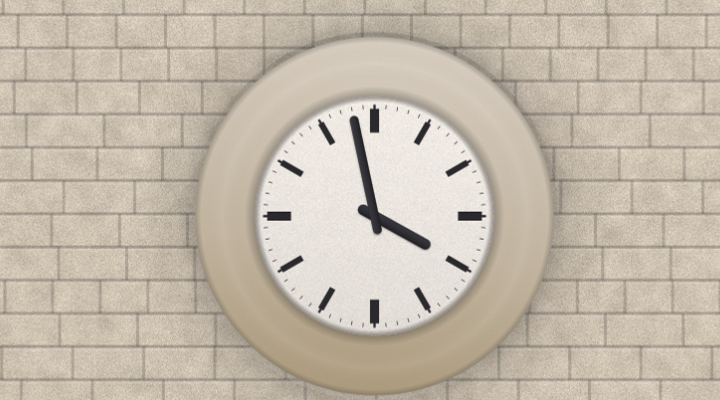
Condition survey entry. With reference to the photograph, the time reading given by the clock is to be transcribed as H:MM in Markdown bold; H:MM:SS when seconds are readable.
**3:58**
